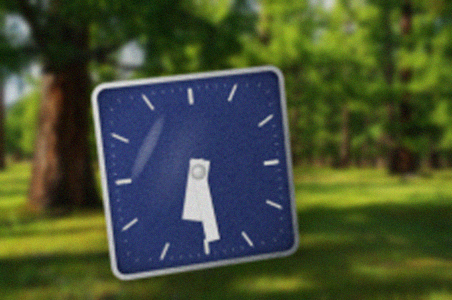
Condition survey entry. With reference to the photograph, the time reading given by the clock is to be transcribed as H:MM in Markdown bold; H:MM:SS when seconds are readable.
**6:29**
